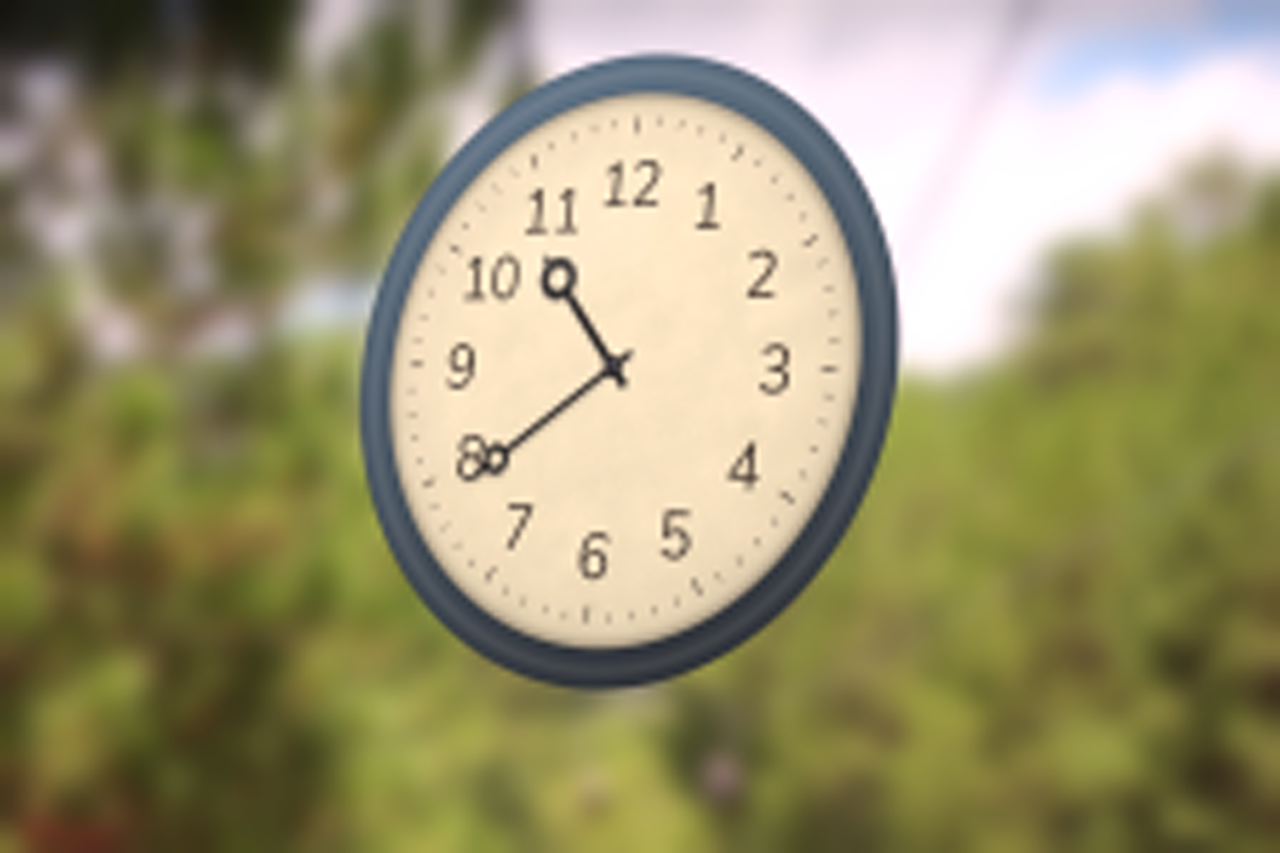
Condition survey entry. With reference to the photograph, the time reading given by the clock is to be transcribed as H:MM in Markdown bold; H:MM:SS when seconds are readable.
**10:39**
